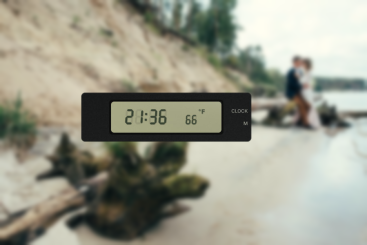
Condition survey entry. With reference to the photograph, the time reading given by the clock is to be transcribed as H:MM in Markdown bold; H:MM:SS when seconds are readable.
**21:36**
